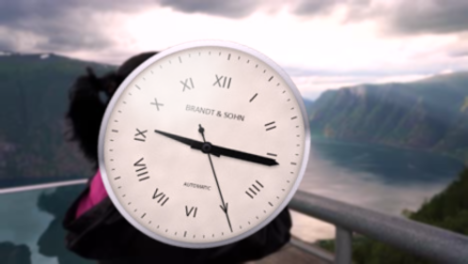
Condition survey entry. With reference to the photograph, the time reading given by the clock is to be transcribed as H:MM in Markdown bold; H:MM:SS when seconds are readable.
**9:15:25**
